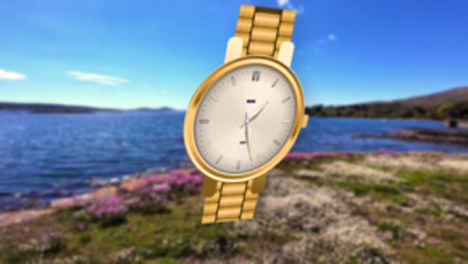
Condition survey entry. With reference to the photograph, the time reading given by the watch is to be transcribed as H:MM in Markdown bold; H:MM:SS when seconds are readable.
**1:27**
